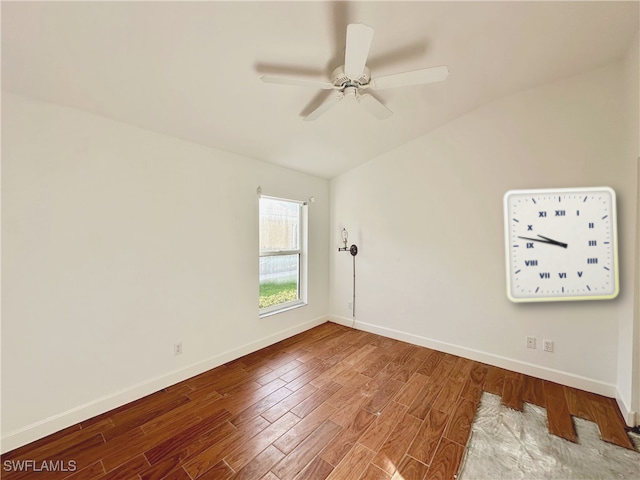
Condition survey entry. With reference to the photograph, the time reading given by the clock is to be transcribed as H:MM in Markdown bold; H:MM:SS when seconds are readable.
**9:47**
